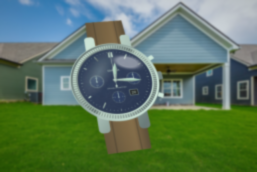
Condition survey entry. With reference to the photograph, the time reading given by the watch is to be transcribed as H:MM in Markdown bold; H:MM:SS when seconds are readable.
**12:16**
